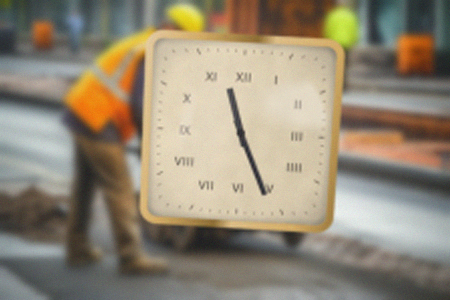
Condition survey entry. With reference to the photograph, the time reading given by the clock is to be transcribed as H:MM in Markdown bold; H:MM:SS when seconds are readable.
**11:26**
